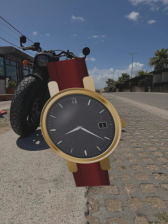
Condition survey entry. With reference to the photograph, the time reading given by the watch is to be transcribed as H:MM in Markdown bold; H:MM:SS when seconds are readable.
**8:21**
